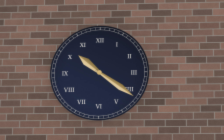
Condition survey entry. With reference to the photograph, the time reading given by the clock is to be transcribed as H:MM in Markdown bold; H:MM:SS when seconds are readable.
**10:21**
